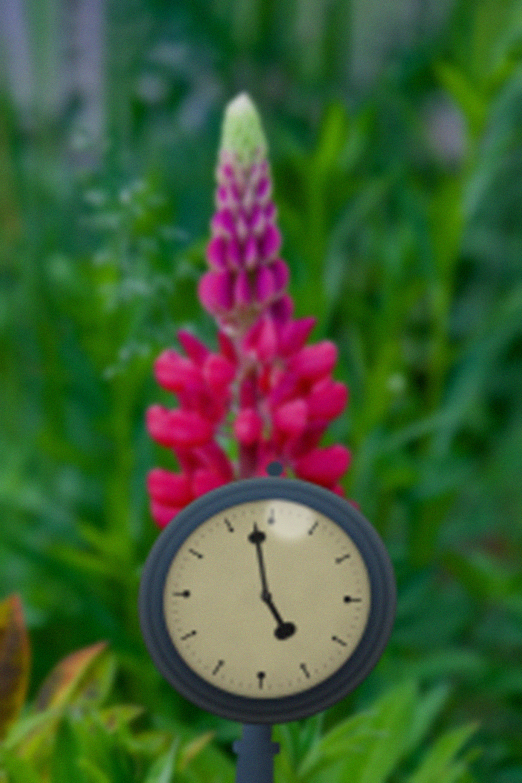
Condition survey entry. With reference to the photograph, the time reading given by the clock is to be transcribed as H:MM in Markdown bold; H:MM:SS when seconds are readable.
**4:58**
